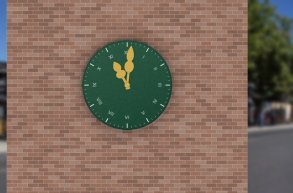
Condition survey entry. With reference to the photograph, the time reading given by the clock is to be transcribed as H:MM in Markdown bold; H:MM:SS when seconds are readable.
**11:01**
